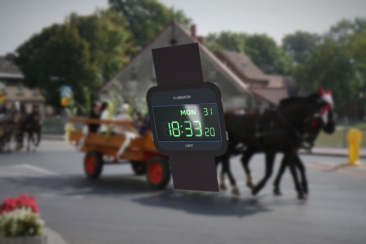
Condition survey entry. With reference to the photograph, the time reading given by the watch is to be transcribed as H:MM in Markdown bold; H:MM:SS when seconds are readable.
**18:33:20**
